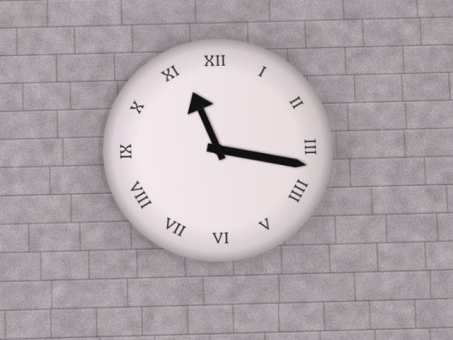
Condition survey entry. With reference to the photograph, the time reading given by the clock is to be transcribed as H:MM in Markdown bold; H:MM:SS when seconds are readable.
**11:17**
